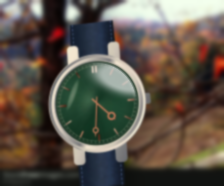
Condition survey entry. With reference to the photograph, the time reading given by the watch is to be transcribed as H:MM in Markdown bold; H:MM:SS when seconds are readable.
**4:31**
